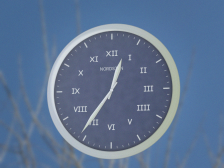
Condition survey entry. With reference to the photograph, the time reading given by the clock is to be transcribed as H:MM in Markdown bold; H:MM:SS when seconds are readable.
**12:36**
